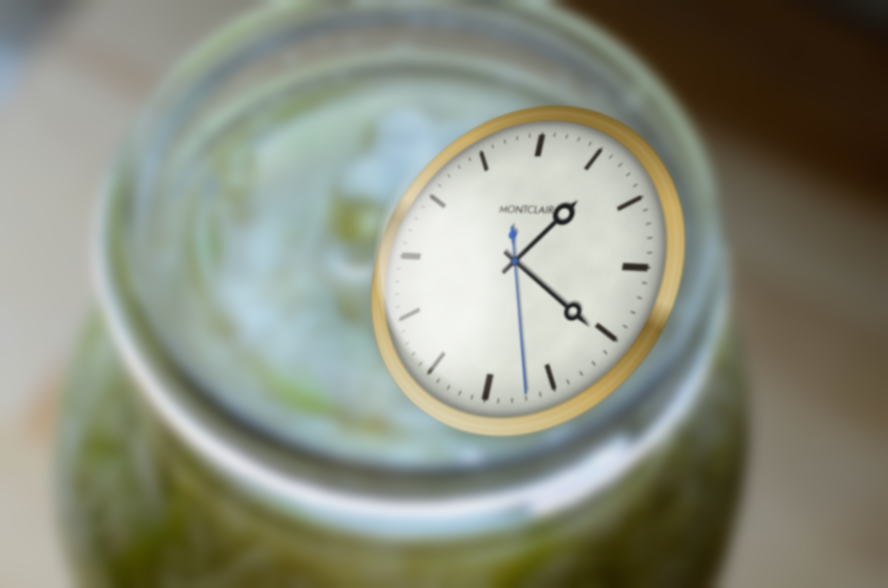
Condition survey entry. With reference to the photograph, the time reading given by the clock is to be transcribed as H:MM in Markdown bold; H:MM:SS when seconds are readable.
**1:20:27**
